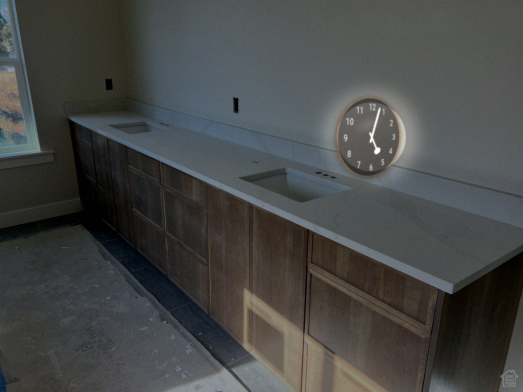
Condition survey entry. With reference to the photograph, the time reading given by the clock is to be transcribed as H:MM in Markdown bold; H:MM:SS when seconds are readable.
**5:03**
